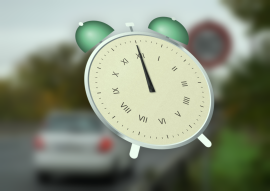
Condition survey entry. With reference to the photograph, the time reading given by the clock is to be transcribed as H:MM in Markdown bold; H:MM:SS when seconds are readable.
**12:00**
